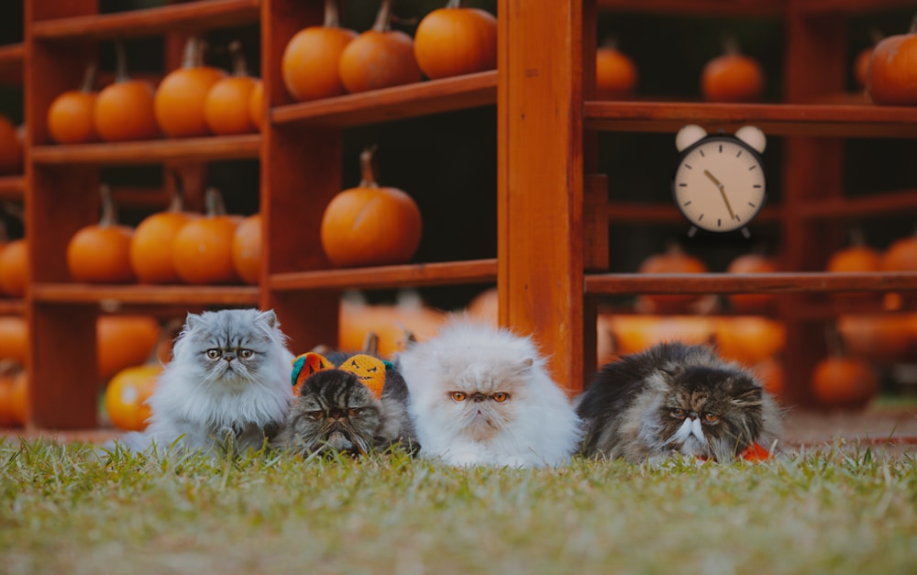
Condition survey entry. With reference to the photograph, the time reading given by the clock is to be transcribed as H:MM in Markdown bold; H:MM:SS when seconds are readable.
**10:26**
